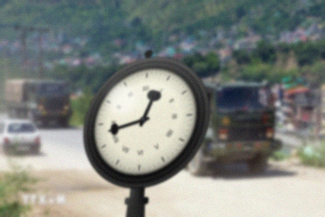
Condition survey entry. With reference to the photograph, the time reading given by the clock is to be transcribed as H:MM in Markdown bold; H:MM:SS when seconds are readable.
**12:43**
